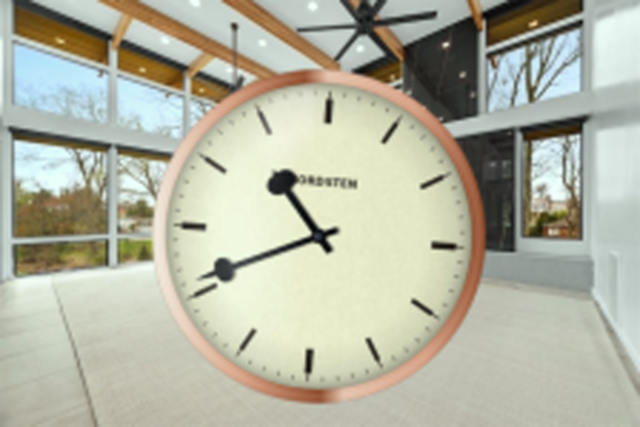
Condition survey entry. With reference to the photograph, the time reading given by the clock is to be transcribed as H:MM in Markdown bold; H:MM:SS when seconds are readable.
**10:41**
